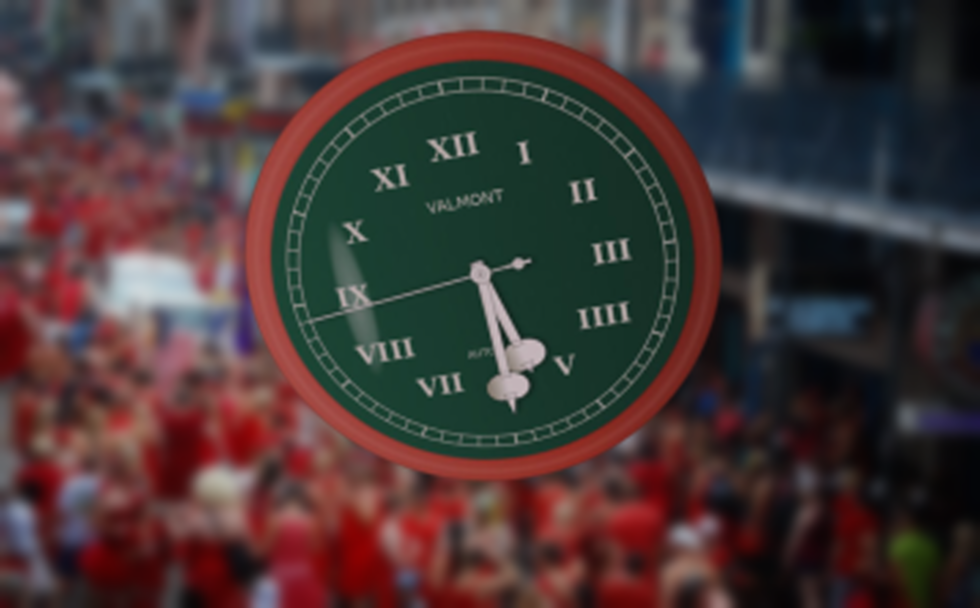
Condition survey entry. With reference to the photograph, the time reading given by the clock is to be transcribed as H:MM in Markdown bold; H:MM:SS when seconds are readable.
**5:29:44**
